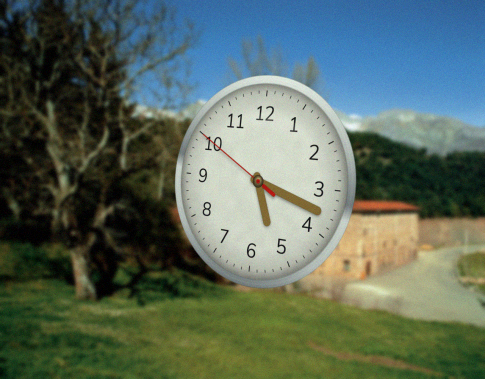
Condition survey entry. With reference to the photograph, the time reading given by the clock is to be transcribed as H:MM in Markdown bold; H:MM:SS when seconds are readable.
**5:17:50**
